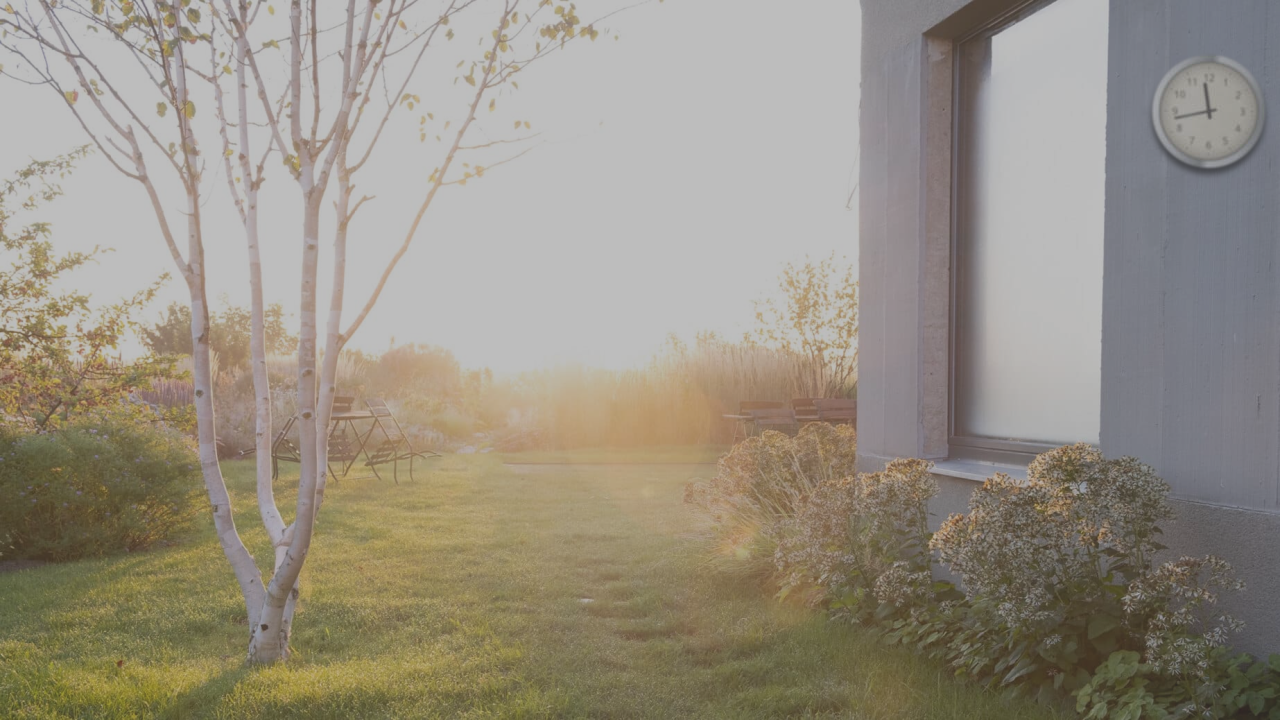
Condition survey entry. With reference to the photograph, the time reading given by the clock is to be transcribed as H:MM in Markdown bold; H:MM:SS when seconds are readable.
**11:43**
